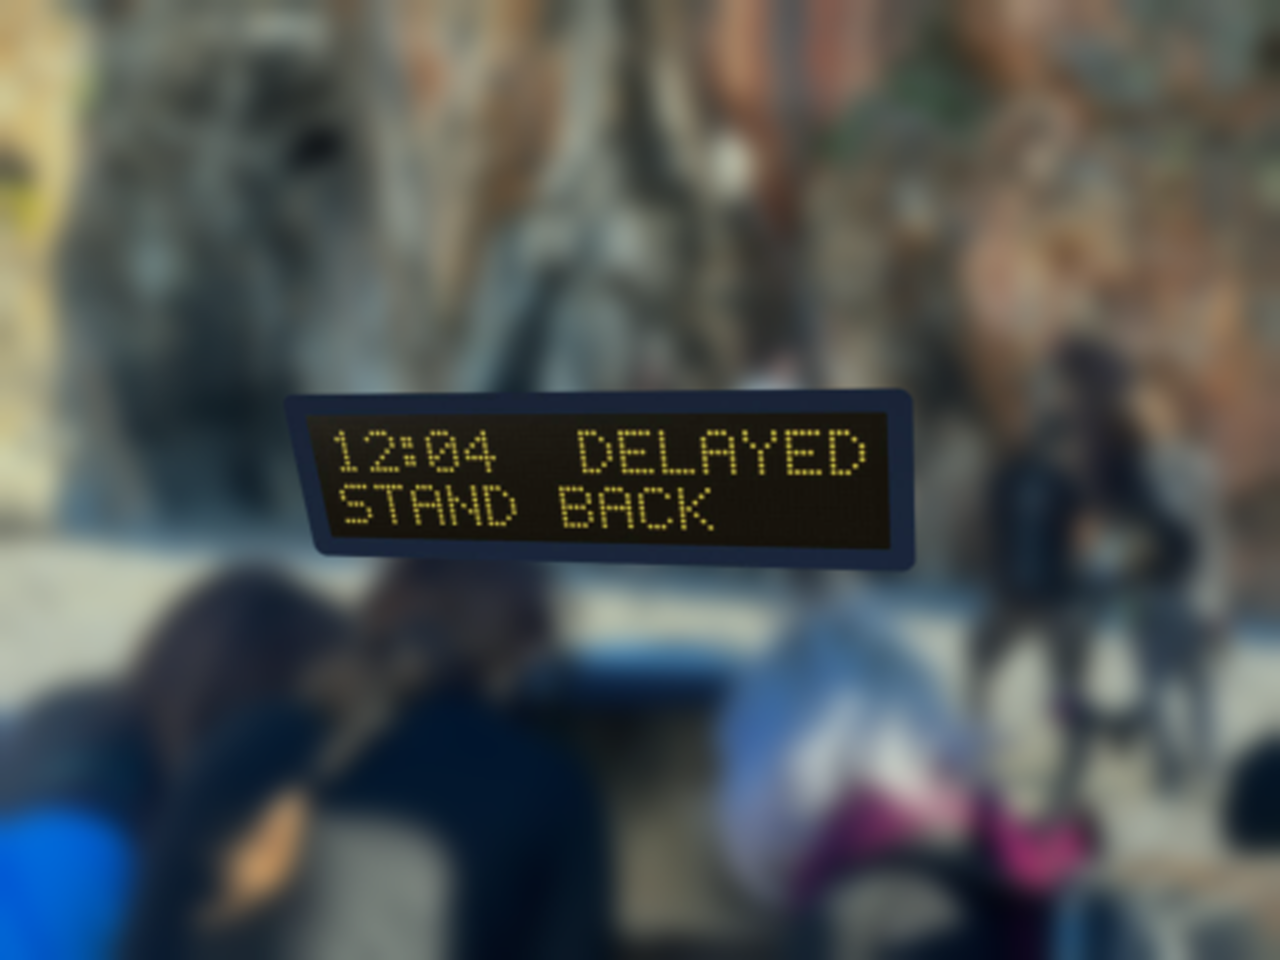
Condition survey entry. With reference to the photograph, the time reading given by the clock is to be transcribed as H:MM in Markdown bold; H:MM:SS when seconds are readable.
**12:04**
